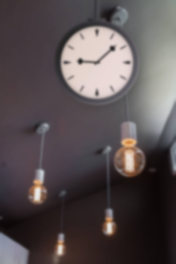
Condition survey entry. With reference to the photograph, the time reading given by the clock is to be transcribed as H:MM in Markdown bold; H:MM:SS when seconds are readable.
**9:08**
